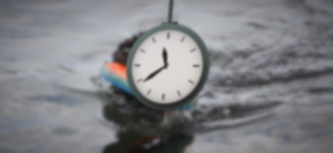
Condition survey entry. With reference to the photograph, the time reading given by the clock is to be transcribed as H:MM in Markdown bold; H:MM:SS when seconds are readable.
**11:39**
